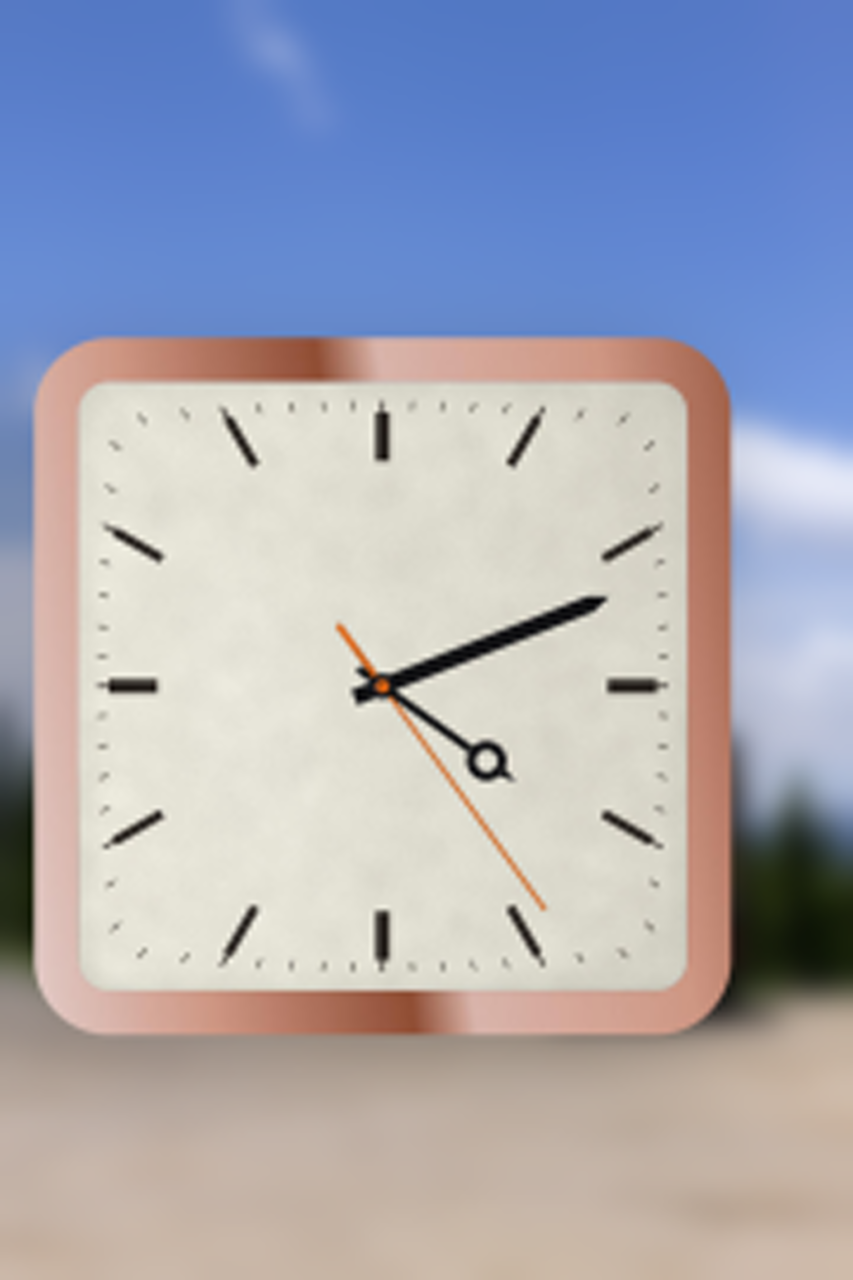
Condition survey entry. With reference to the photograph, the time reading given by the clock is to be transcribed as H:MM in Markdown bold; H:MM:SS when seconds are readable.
**4:11:24**
